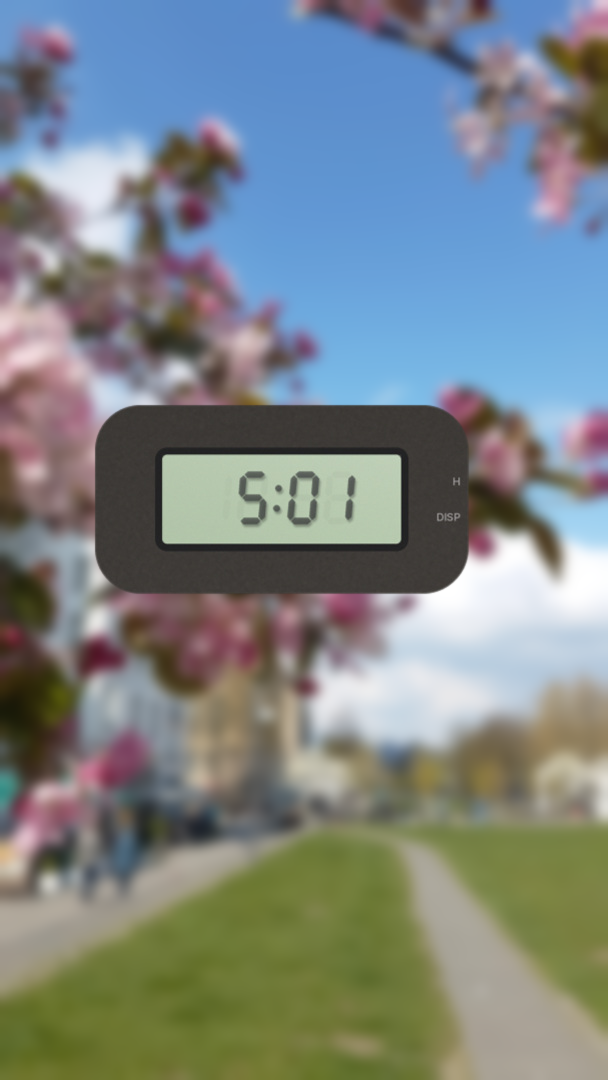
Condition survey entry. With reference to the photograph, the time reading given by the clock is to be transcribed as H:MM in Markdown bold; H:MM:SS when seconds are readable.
**5:01**
